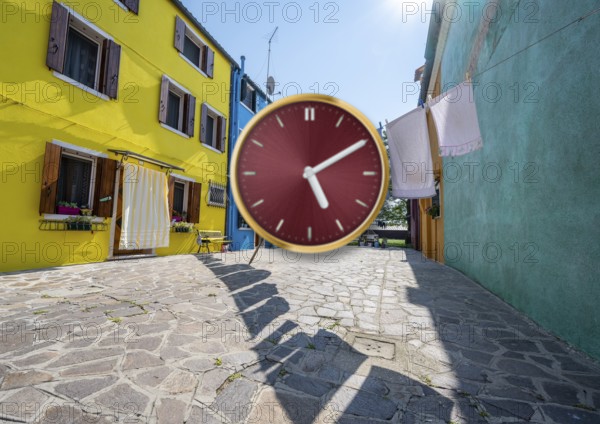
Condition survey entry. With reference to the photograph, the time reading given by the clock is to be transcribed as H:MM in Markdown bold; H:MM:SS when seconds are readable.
**5:10**
